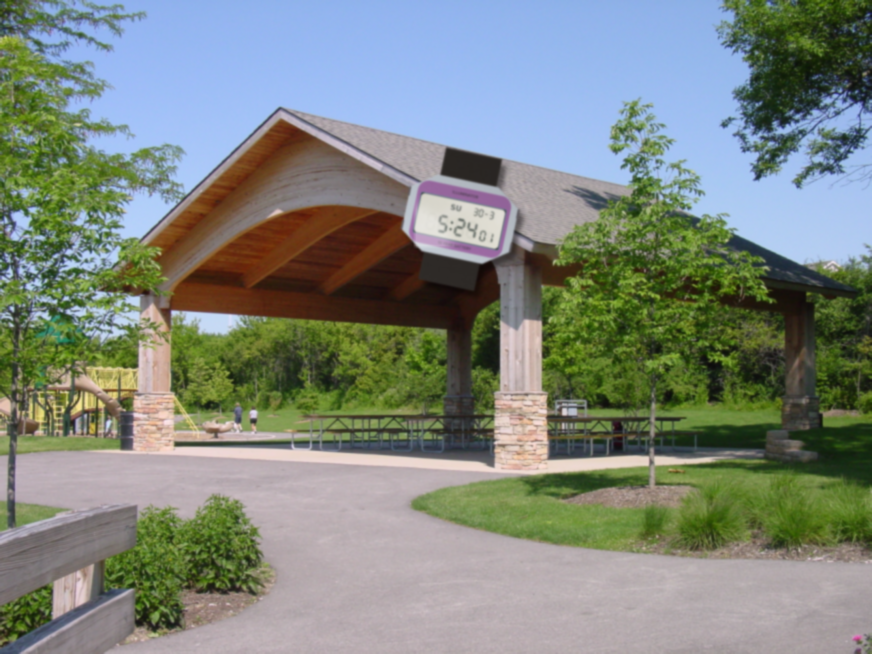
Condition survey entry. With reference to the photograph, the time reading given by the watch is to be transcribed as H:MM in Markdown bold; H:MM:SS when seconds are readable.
**5:24:01**
